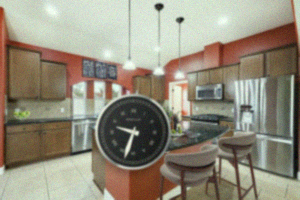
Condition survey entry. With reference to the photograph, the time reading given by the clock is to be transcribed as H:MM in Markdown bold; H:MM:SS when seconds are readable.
**9:33**
